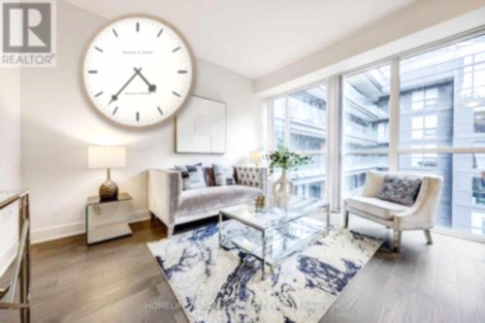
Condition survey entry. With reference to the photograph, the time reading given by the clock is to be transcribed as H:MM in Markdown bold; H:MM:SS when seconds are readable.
**4:37**
